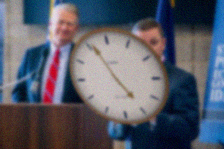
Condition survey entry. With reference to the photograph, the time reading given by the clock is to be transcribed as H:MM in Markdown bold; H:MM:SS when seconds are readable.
**4:56**
